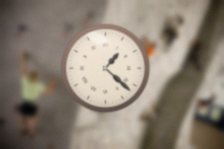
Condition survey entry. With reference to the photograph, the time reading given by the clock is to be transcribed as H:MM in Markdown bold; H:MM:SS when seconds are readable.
**1:22**
